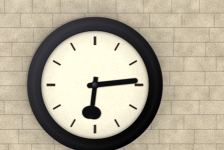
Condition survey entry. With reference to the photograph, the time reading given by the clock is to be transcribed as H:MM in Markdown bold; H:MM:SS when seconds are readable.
**6:14**
